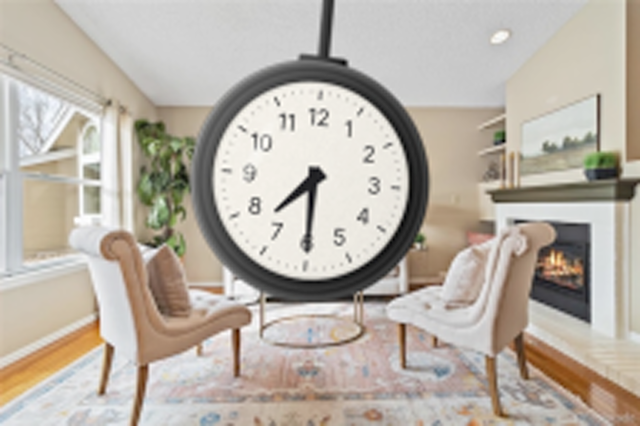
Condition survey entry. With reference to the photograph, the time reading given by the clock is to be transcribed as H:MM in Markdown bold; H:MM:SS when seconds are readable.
**7:30**
